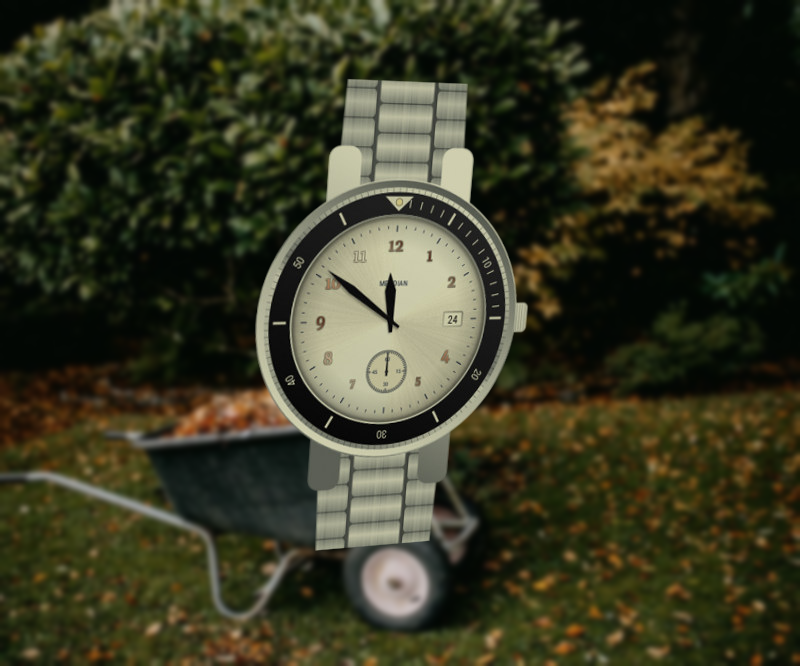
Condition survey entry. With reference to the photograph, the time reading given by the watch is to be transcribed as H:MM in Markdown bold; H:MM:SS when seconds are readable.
**11:51**
